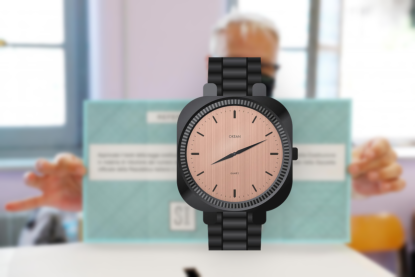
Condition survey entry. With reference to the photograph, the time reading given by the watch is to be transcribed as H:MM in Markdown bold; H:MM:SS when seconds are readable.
**8:11**
